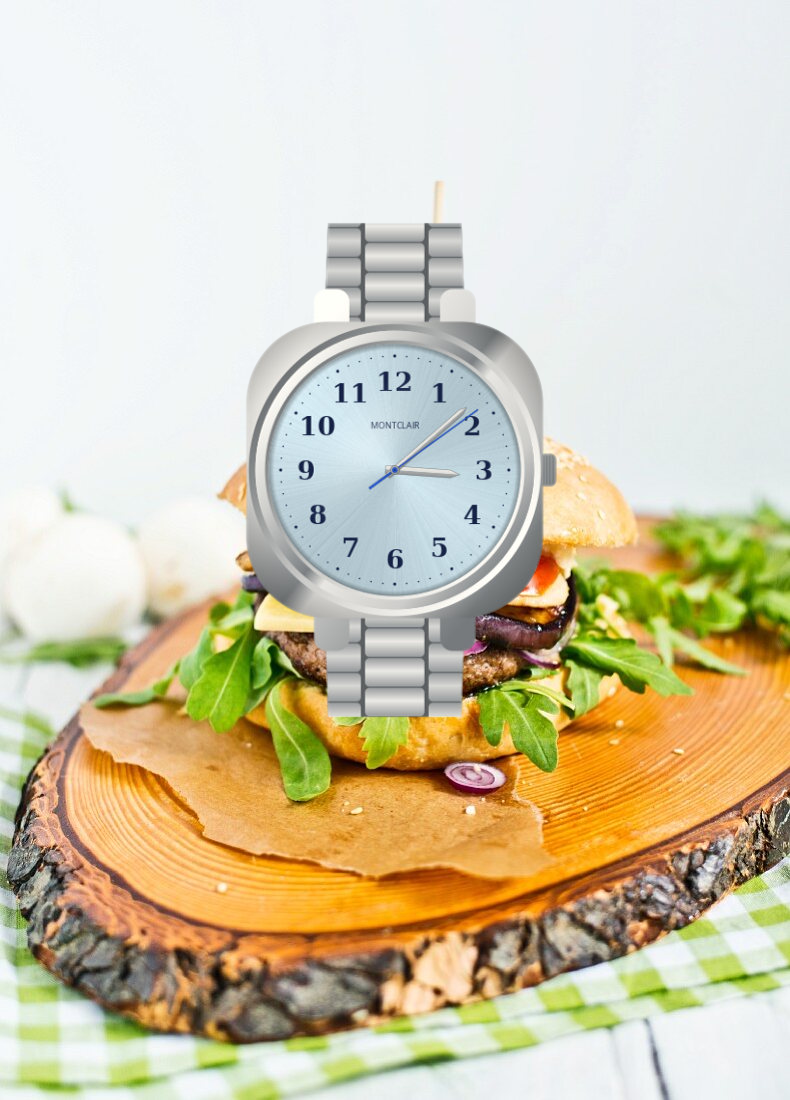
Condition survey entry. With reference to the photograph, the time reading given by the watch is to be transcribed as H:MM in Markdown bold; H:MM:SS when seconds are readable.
**3:08:09**
